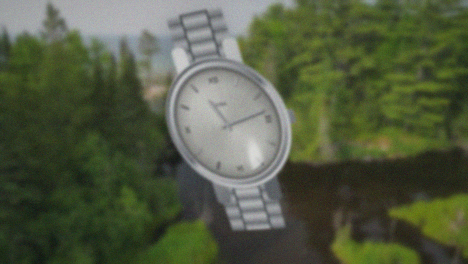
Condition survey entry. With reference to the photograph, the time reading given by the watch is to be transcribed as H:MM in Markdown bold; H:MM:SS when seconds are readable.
**11:13**
